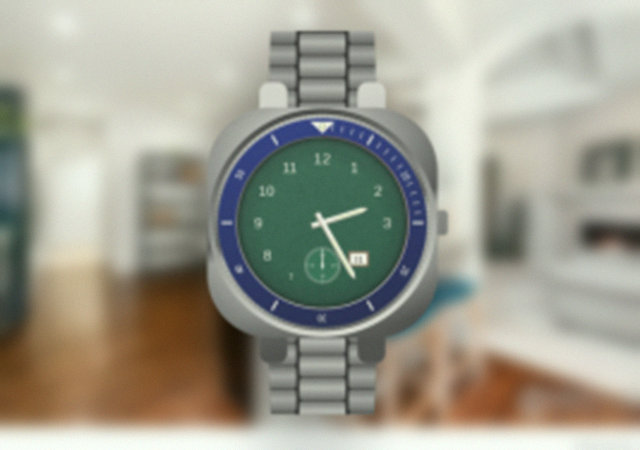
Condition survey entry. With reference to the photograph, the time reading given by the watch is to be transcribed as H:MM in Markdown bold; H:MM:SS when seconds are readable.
**2:25**
